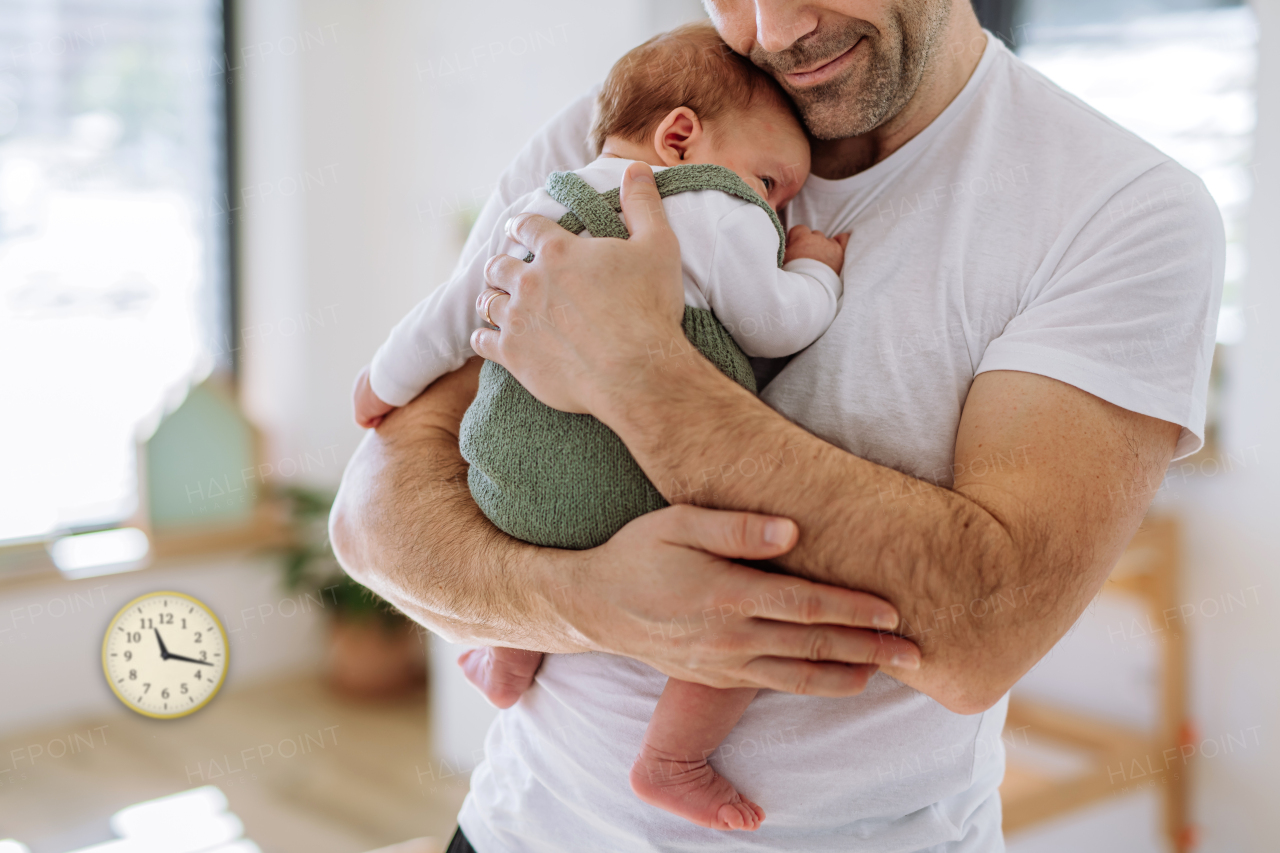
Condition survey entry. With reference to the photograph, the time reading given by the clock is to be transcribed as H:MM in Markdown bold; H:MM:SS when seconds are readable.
**11:17**
